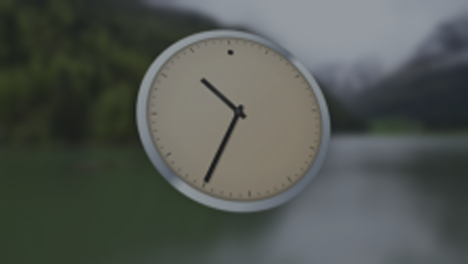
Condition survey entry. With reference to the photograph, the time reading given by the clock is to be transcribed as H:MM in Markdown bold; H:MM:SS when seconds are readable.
**10:35**
